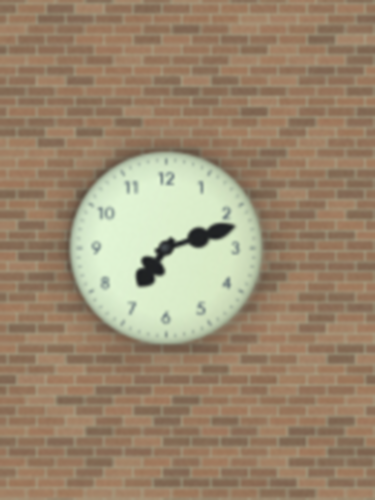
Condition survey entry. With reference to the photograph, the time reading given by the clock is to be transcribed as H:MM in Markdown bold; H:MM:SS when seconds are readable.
**7:12**
